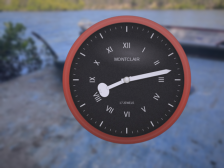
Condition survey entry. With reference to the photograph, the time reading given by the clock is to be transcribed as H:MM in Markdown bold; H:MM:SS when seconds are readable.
**8:13**
